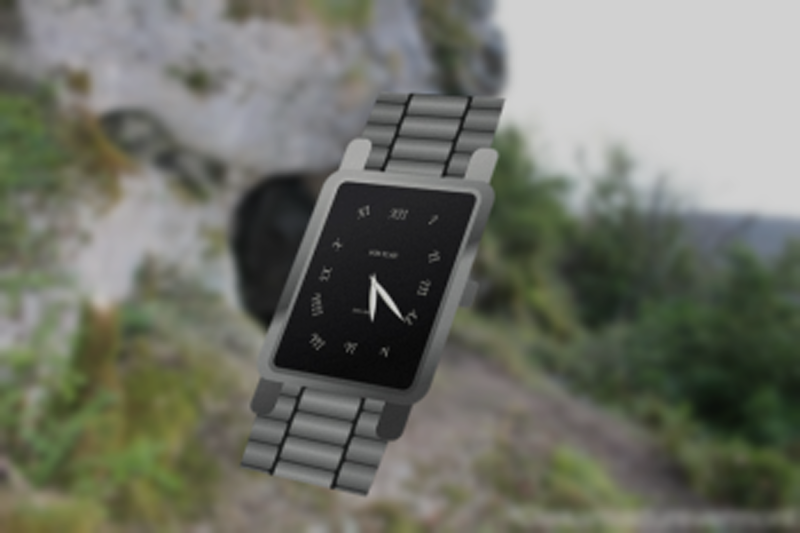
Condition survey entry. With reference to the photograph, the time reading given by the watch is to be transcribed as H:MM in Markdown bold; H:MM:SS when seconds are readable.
**5:21**
